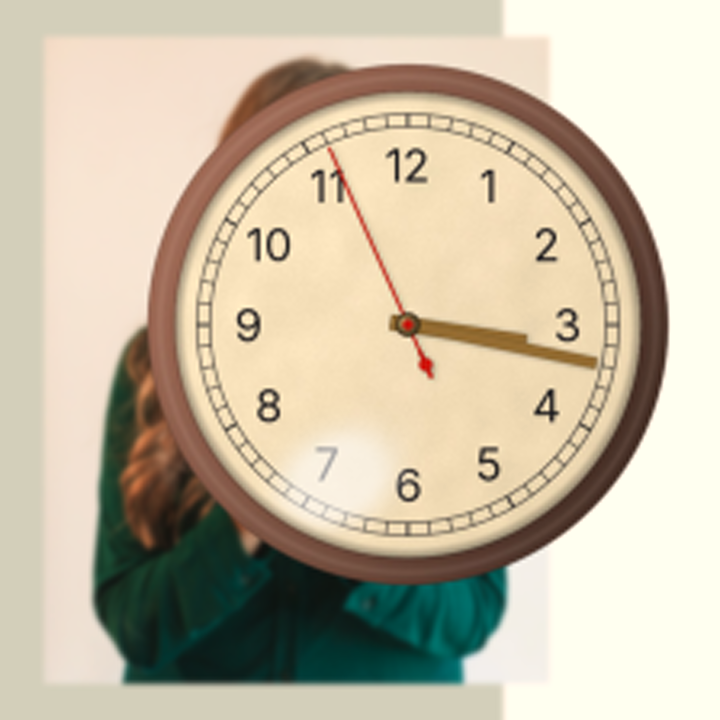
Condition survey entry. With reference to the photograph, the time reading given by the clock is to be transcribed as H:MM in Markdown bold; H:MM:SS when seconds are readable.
**3:16:56**
